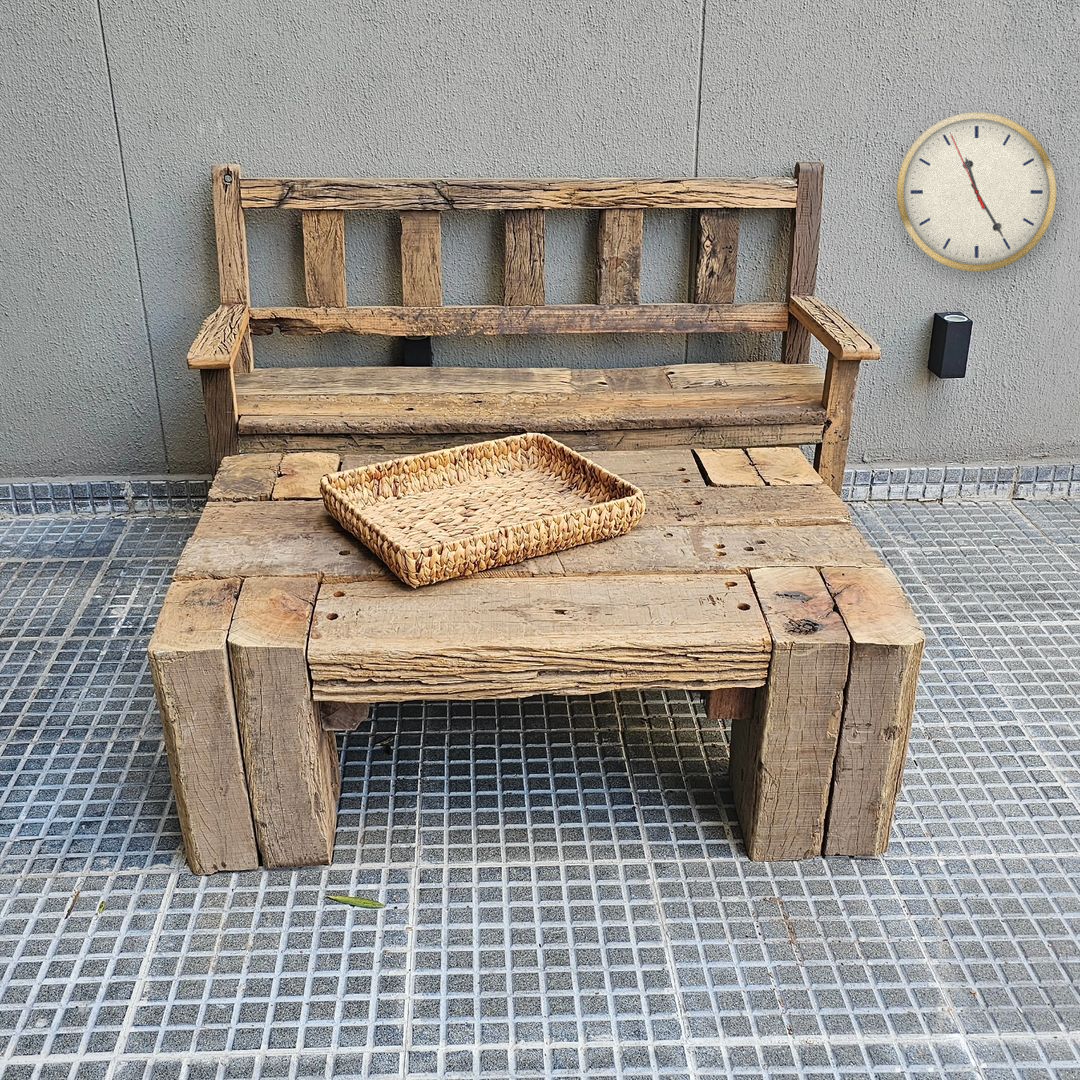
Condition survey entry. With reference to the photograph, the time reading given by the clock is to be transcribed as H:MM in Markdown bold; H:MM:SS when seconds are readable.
**11:24:56**
